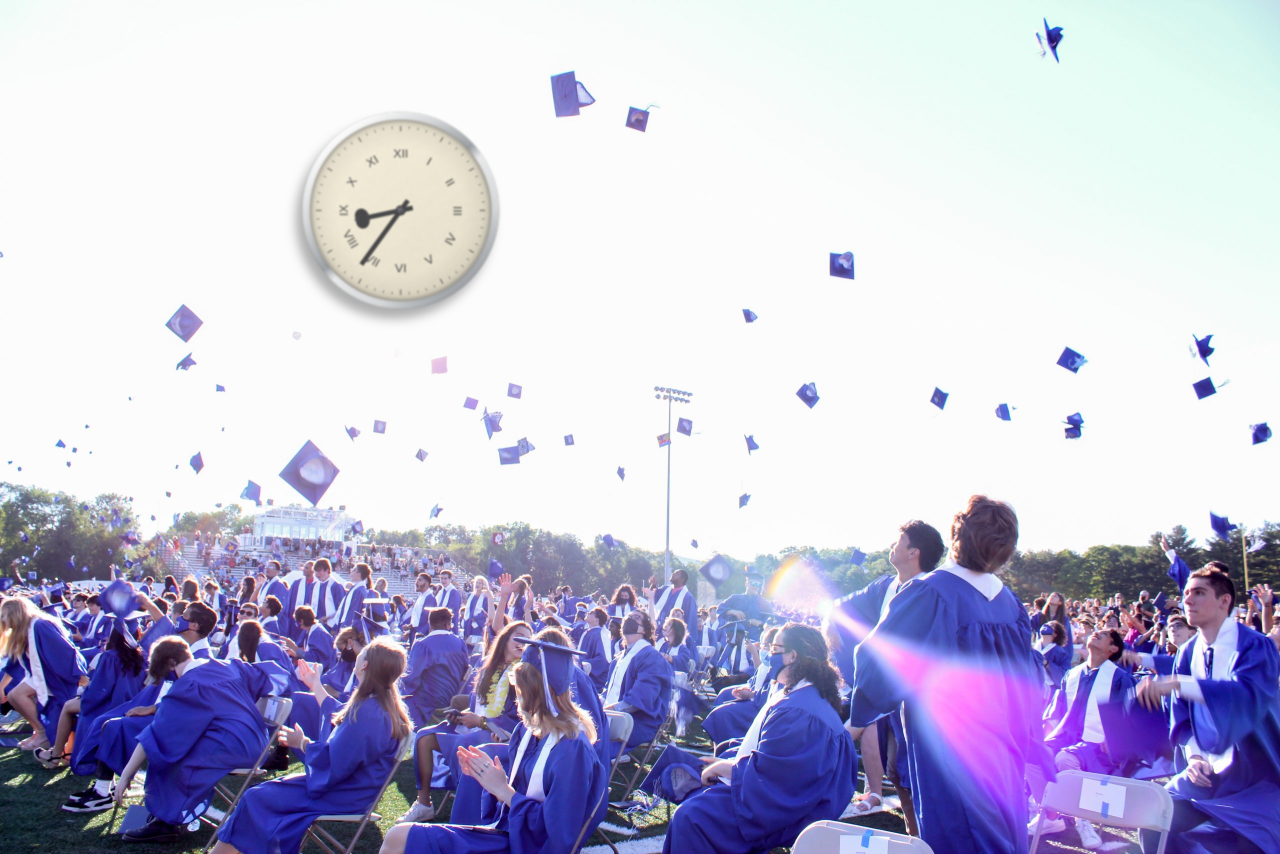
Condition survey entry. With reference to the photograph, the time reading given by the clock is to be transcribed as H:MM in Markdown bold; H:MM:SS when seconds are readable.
**8:36**
